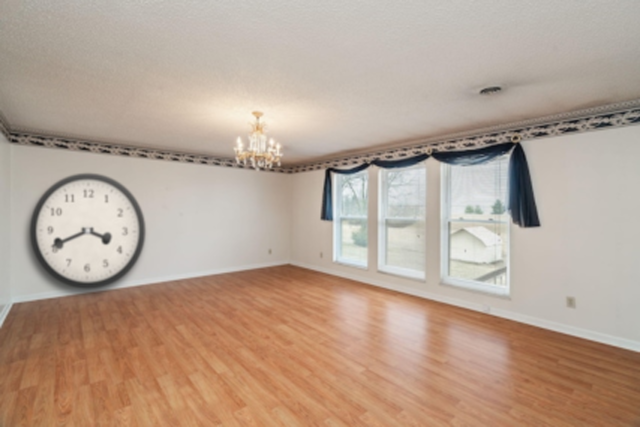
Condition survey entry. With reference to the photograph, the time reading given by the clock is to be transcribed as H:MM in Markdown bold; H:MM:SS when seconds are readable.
**3:41**
